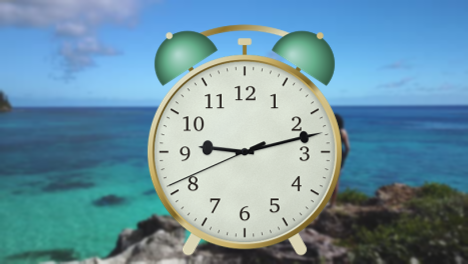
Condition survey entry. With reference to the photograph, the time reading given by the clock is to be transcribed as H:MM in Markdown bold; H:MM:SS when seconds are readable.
**9:12:41**
